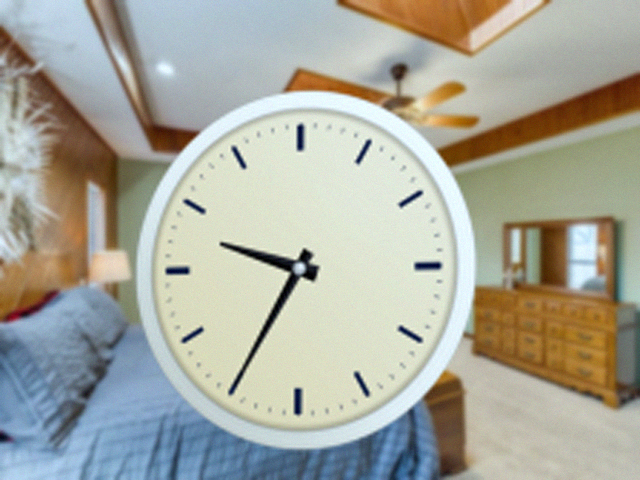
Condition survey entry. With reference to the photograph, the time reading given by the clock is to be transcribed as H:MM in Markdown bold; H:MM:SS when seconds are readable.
**9:35**
